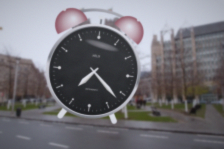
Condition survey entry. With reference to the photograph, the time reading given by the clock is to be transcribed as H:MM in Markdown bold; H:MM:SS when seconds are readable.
**7:22**
